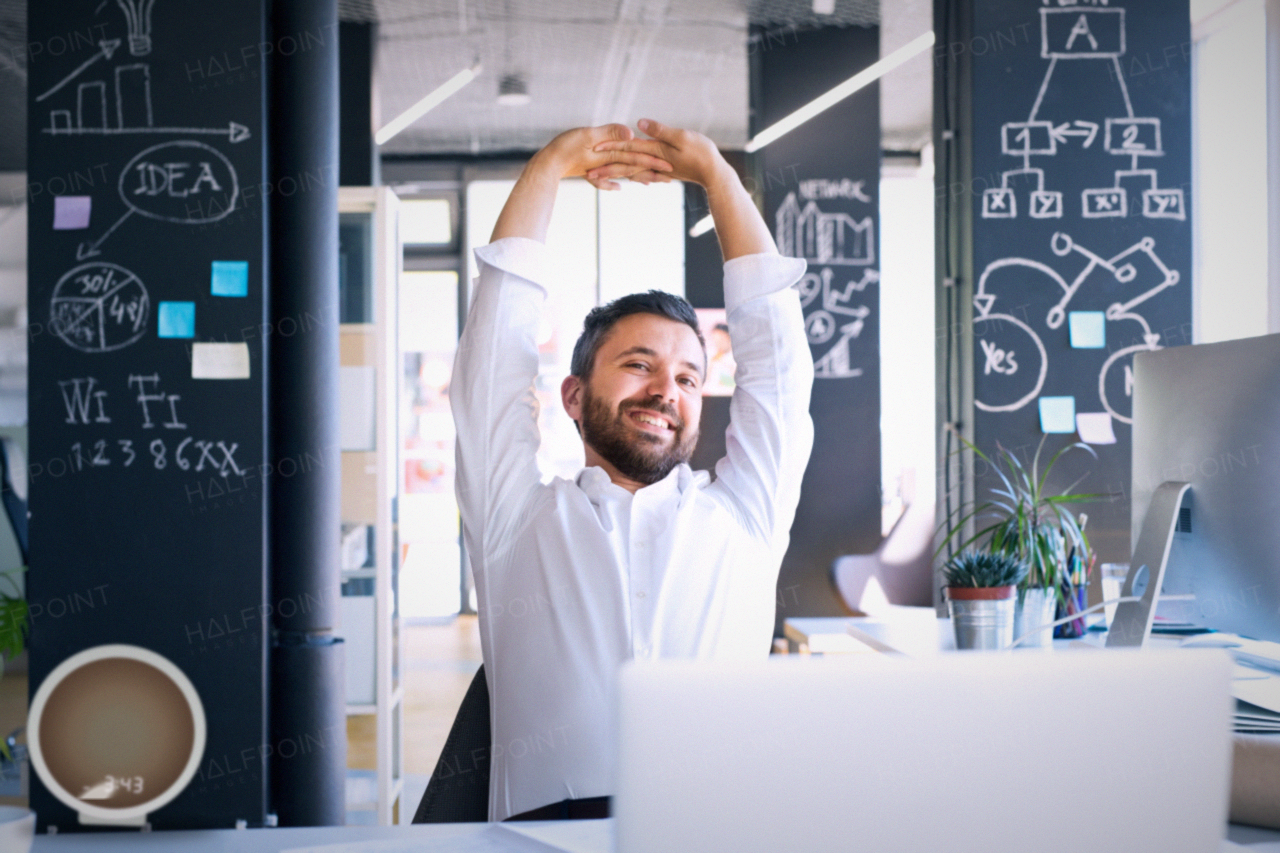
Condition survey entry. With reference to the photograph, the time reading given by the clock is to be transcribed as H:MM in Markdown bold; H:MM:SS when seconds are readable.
**3:43**
